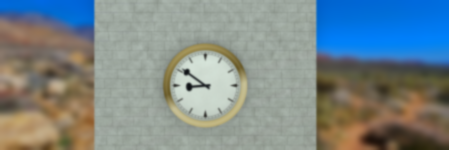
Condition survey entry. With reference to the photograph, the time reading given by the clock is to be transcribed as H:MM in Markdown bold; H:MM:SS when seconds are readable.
**8:51**
